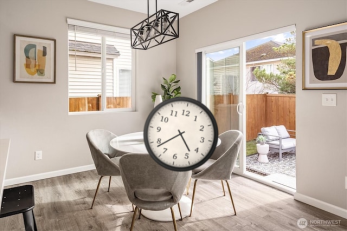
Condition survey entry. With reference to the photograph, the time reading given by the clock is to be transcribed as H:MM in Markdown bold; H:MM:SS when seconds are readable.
**4:38**
